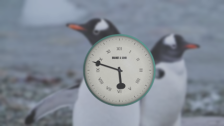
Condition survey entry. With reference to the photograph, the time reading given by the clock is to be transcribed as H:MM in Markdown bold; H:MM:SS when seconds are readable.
**5:48**
